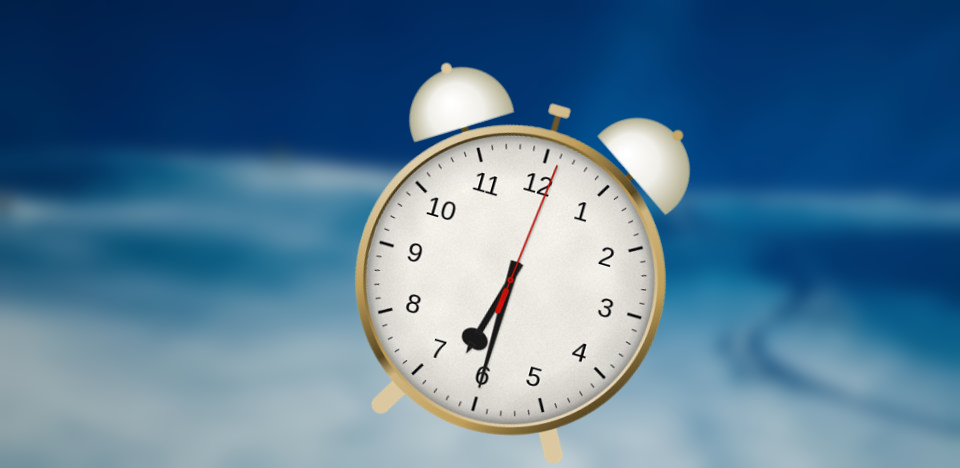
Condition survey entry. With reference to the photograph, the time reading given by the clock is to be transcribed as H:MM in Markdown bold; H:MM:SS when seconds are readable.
**6:30:01**
